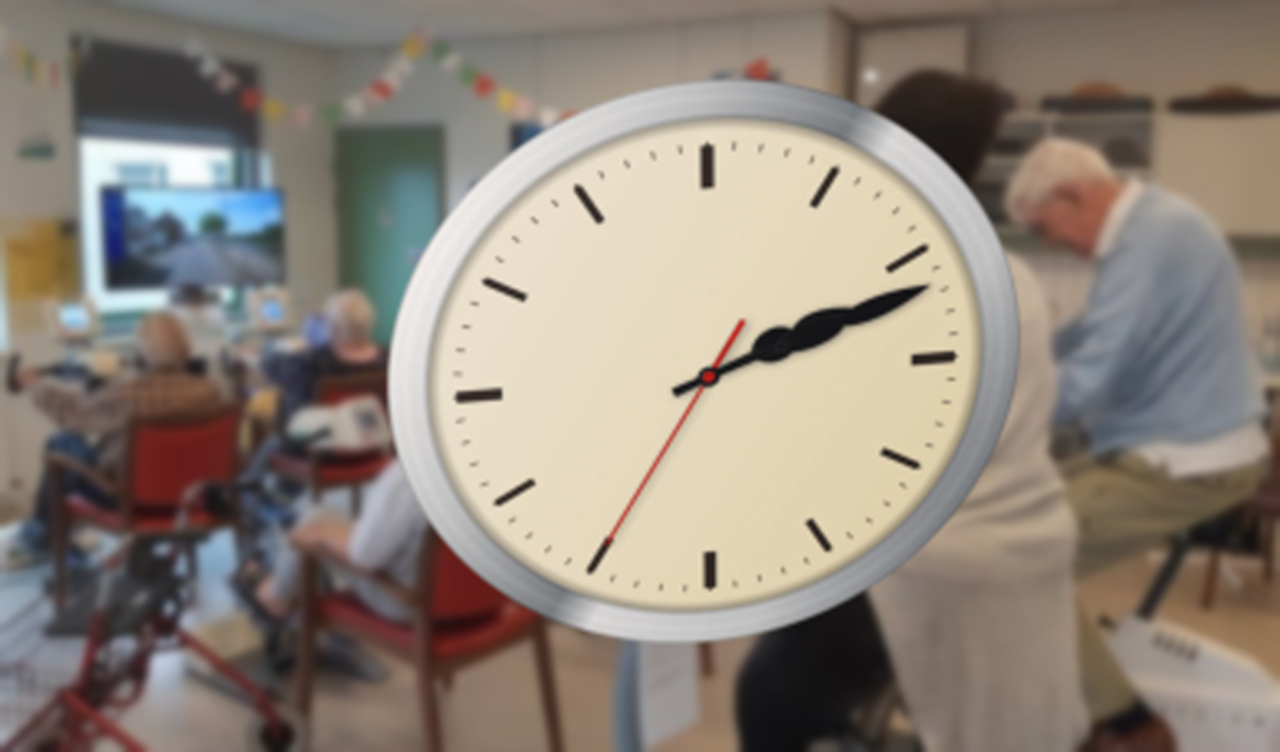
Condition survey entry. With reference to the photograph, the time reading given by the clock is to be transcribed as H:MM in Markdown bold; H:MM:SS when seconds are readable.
**2:11:35**
